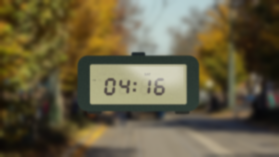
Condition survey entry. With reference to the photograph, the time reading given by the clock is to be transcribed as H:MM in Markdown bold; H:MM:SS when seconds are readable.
**4:16**
